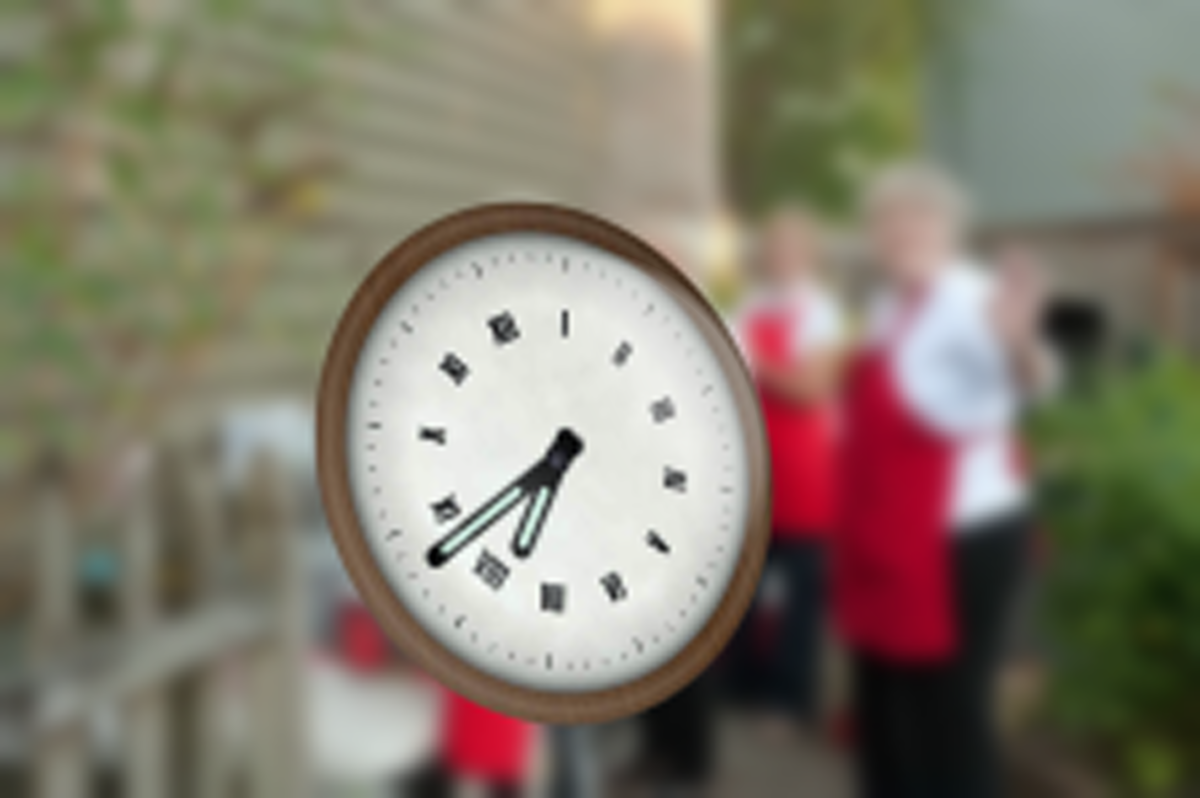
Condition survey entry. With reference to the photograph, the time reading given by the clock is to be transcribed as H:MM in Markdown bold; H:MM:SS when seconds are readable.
**7:43**
